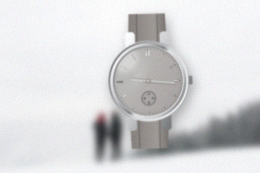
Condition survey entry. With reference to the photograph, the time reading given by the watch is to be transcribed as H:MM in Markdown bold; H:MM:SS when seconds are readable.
**9:16**
